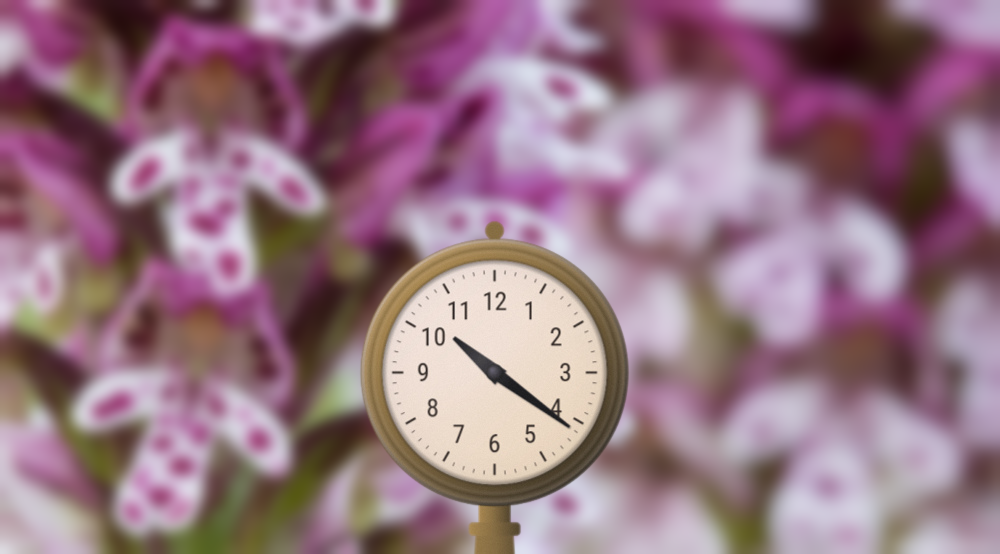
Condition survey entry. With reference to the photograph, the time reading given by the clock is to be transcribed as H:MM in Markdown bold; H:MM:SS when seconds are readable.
**10:21**
